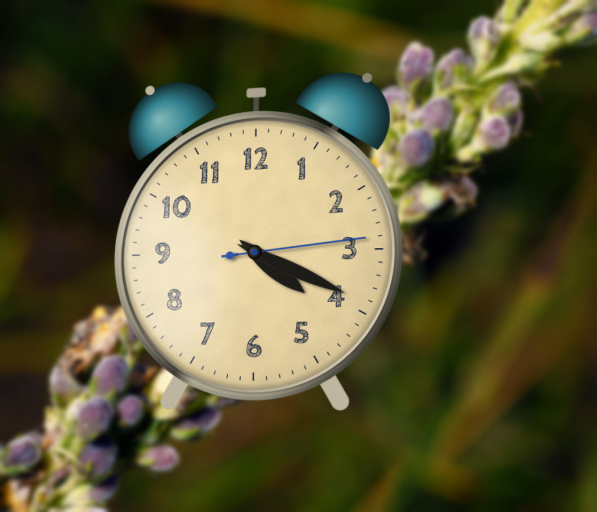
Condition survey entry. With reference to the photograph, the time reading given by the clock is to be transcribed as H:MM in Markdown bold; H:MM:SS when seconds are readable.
**4:19:14**
